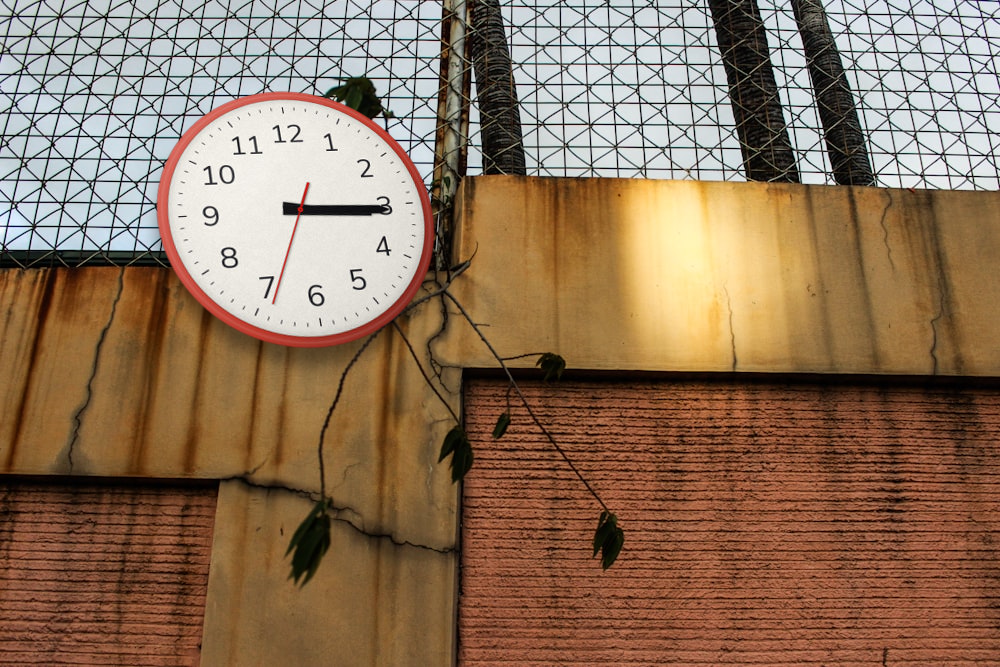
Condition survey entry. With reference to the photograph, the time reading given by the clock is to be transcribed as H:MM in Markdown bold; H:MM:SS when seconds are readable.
**3:15:34**
